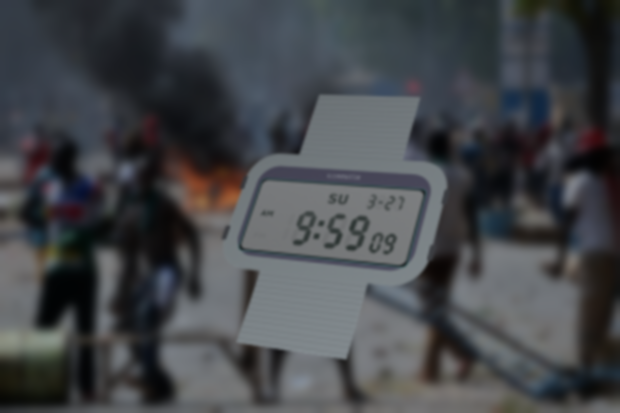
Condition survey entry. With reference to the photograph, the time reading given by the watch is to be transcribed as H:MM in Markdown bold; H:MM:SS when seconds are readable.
**9:59:09**
